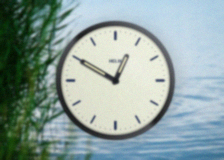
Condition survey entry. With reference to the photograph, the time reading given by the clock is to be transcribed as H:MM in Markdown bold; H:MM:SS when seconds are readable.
**12:50**
